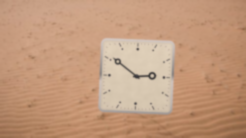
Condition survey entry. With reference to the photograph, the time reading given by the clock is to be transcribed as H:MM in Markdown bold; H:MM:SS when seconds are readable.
**2:51**
